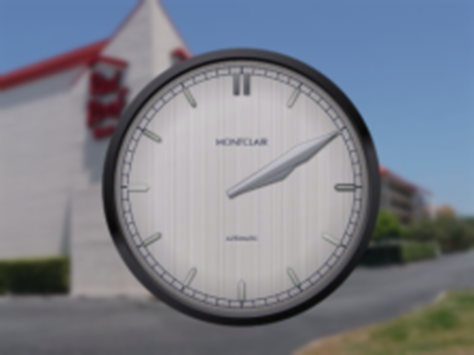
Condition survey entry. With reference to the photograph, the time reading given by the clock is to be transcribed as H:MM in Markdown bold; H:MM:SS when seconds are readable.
**2:10**
